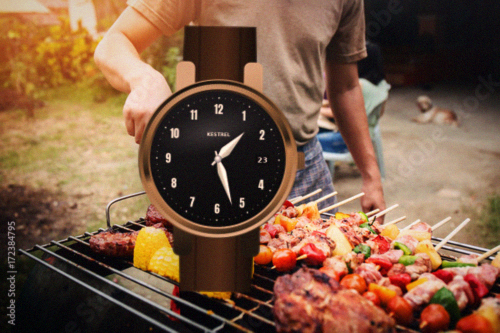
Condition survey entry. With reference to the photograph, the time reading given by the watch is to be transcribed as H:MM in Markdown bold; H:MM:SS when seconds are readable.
**1:27**
